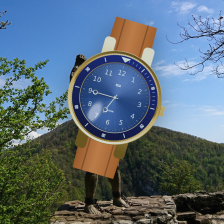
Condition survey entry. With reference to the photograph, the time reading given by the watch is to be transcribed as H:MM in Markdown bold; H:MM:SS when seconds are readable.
**6:45**
